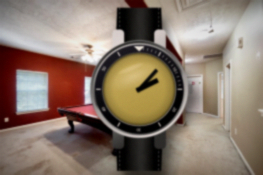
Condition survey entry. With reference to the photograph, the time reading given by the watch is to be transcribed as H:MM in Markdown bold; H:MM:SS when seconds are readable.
**2:07**
